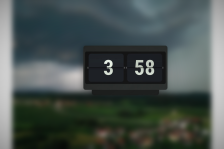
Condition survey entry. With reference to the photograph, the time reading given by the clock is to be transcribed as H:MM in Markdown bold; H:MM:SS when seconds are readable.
**3:58**
